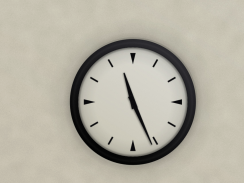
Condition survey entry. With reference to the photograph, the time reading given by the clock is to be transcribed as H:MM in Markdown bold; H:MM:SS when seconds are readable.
**11:26**
